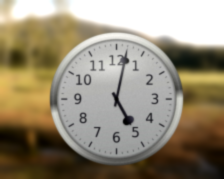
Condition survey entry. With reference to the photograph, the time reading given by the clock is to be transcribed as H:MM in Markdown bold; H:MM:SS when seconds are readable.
**5:02**
